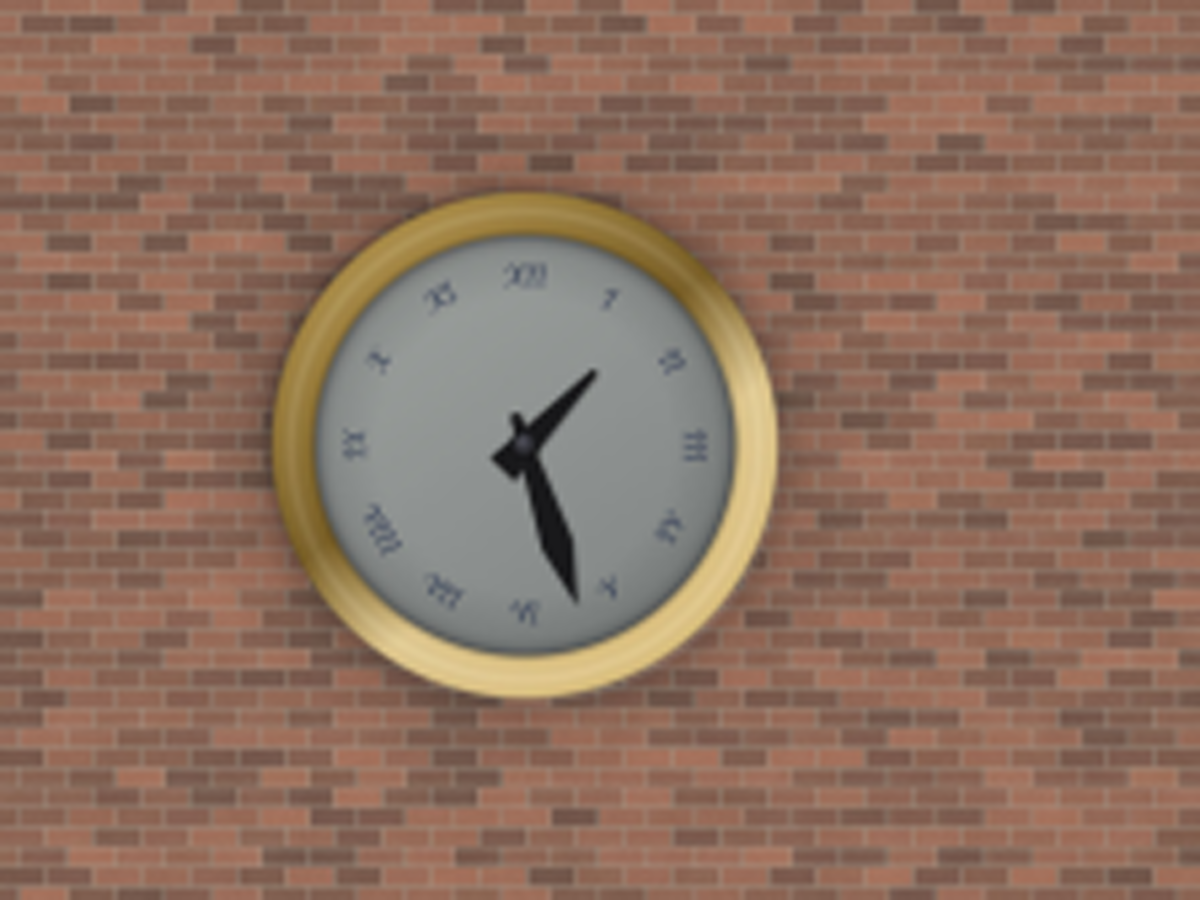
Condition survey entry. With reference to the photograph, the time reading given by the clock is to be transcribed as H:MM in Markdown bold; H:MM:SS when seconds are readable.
**1:27**
